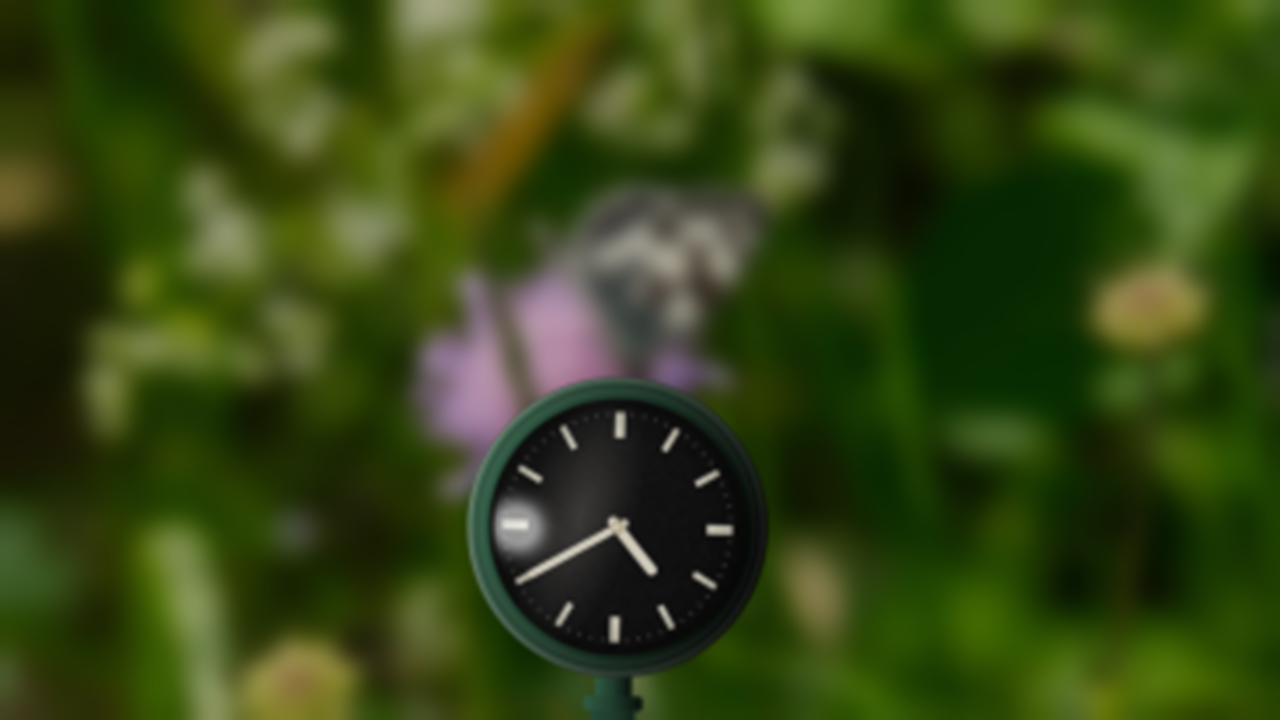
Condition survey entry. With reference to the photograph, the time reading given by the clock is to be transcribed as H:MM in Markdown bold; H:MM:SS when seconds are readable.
**4:40**
